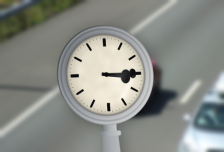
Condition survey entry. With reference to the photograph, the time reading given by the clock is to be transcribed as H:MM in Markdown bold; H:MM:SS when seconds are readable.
**3:15**
